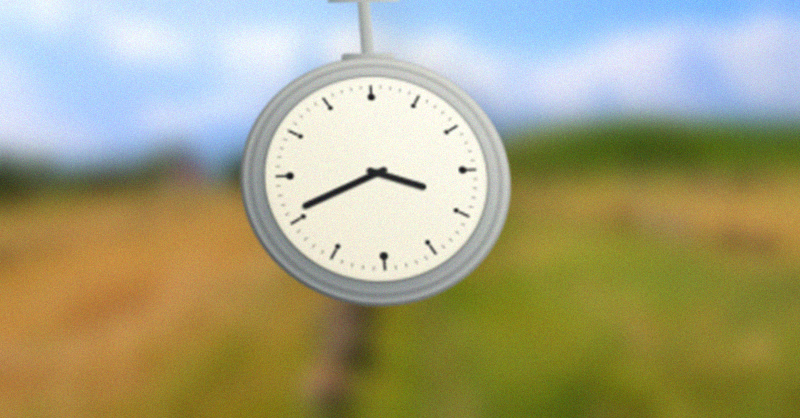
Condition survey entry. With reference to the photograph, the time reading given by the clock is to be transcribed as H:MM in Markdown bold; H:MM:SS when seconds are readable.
**3:41**
